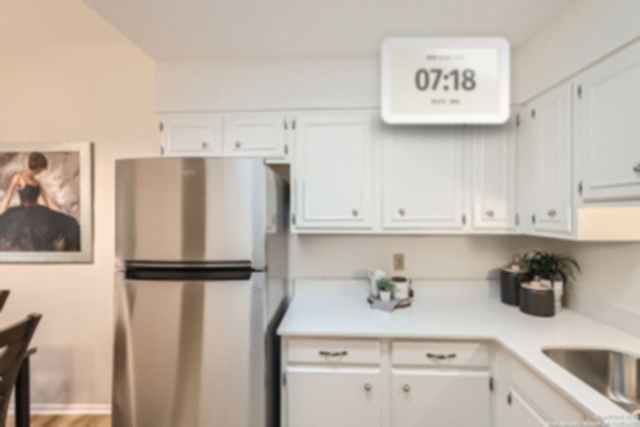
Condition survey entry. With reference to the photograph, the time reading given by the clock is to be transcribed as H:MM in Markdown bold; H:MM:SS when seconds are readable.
**7:18**
